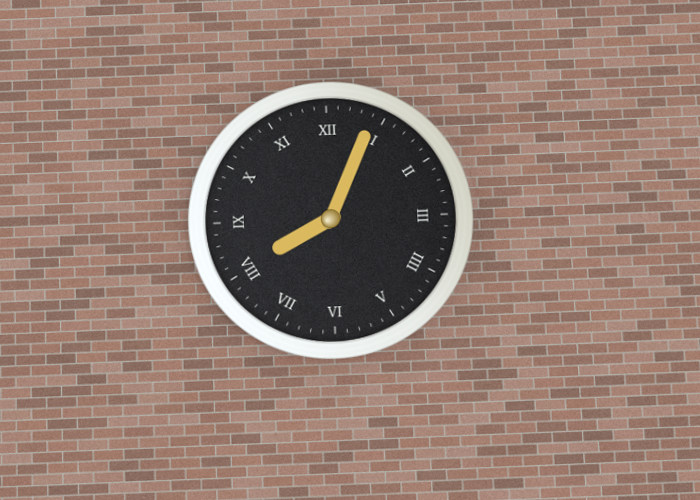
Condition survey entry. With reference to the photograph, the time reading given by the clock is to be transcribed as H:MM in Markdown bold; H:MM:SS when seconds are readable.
**8:04**
